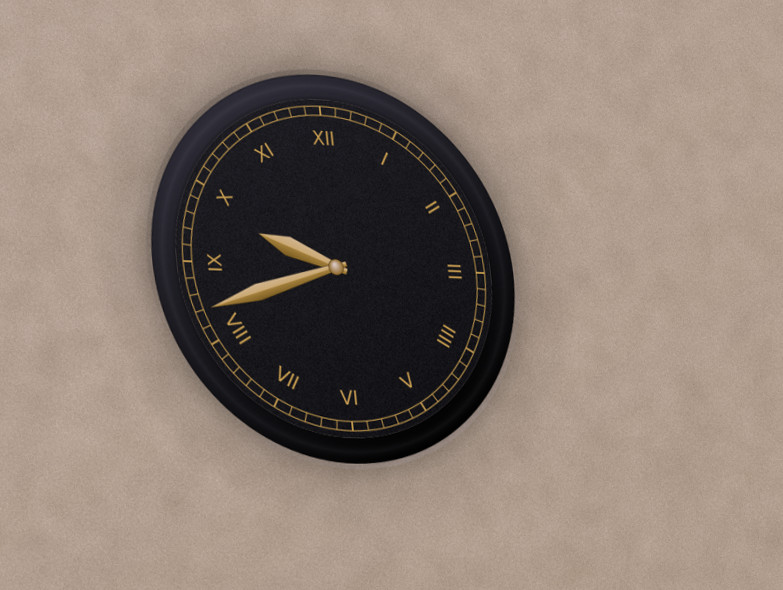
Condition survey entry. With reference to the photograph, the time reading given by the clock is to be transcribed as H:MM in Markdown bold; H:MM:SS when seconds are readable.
**9:42**
